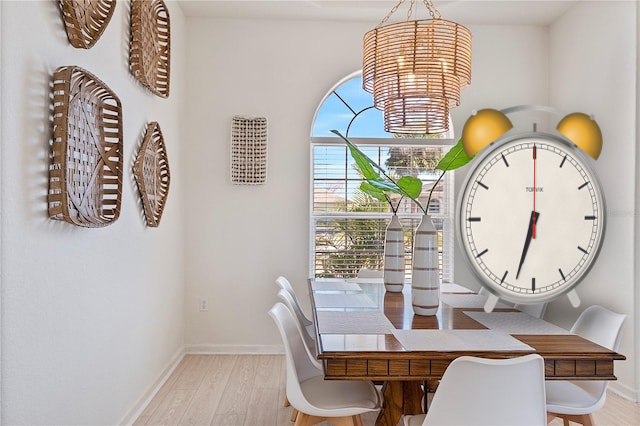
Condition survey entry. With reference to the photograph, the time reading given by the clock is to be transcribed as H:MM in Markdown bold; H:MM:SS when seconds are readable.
**6:33:00**
